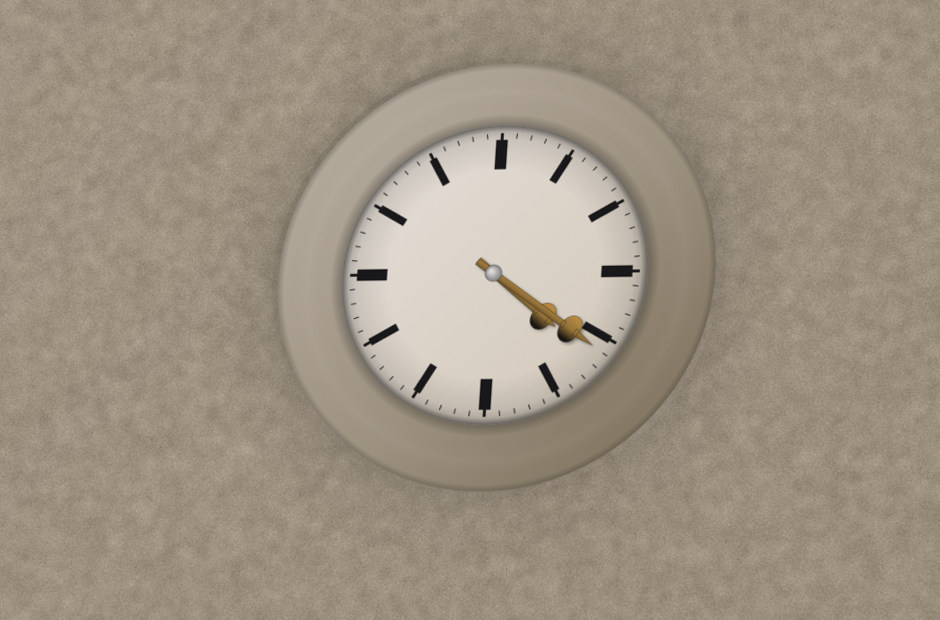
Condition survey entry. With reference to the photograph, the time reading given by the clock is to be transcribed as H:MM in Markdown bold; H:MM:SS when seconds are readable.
**4:21**
